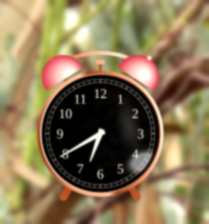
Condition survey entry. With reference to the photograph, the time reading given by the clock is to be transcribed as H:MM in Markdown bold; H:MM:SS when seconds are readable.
**6:40**
